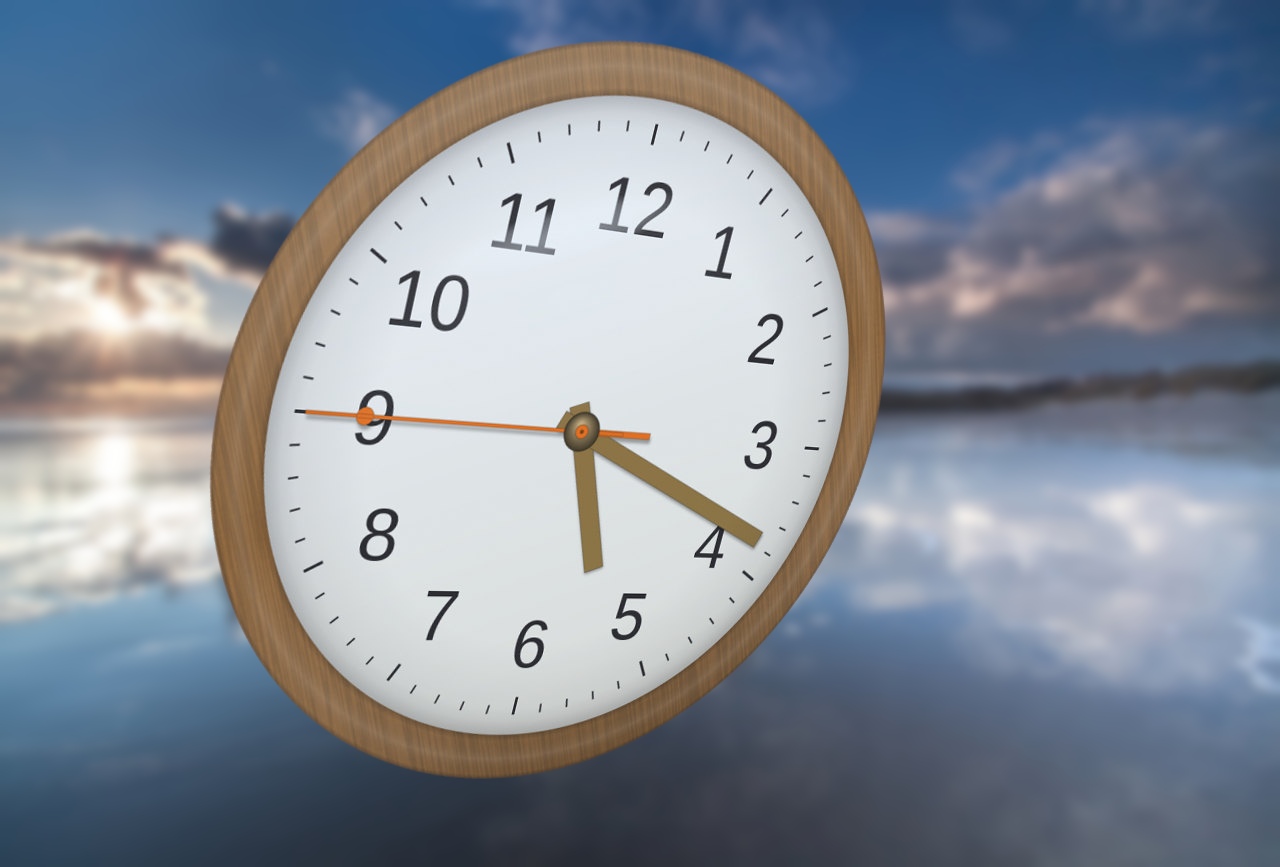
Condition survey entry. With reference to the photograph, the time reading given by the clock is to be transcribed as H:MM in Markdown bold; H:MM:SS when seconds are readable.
**5:18:45**
